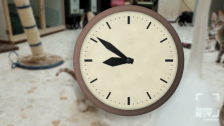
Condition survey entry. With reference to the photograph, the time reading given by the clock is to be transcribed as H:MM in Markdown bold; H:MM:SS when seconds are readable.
**8:51**
